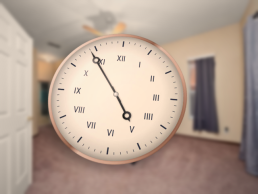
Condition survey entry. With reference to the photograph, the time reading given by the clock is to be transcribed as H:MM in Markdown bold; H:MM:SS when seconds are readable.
**4:54**
